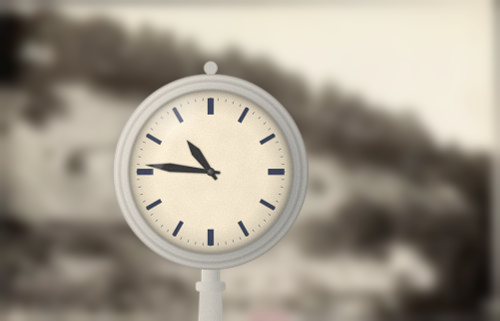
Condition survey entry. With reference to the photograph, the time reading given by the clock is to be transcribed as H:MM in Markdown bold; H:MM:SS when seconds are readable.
**10:46**
